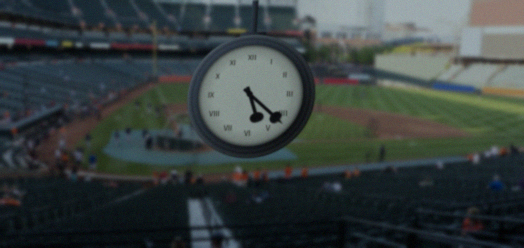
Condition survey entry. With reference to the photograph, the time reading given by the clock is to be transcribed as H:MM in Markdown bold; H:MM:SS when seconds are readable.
**5:22**
